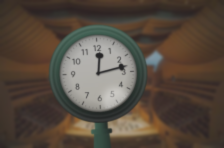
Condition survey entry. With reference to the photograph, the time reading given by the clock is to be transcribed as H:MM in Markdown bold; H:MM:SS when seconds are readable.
**12:13**
